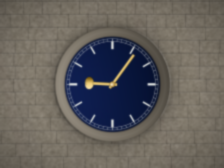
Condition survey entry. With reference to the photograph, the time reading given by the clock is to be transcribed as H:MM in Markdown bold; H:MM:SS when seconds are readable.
**9:06**
